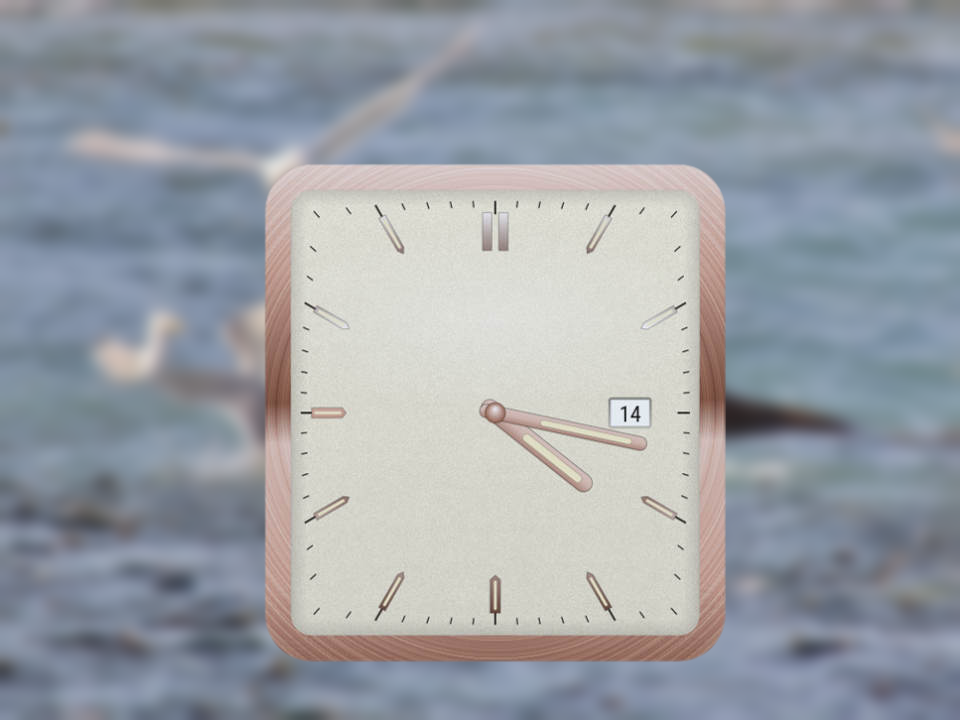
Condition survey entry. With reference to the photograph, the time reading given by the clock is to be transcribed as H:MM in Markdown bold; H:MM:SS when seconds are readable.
**4:17**
